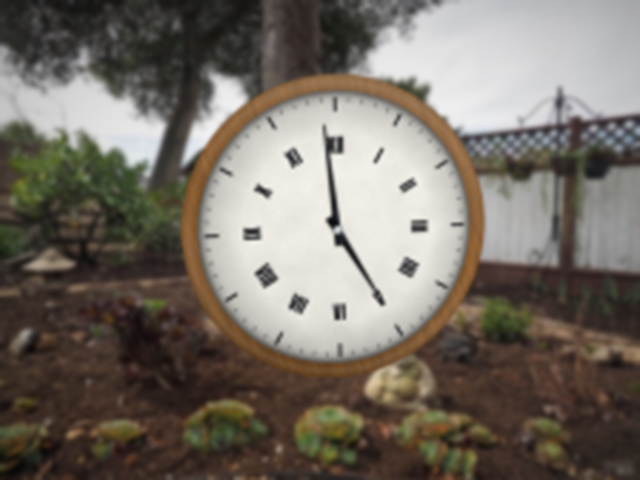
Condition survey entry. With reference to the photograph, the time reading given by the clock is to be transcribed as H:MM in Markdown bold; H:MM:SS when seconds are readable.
**4:59**
